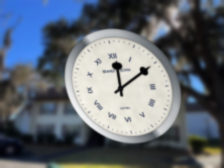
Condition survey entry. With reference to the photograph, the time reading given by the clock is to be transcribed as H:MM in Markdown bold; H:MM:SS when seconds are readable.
**12:10**
